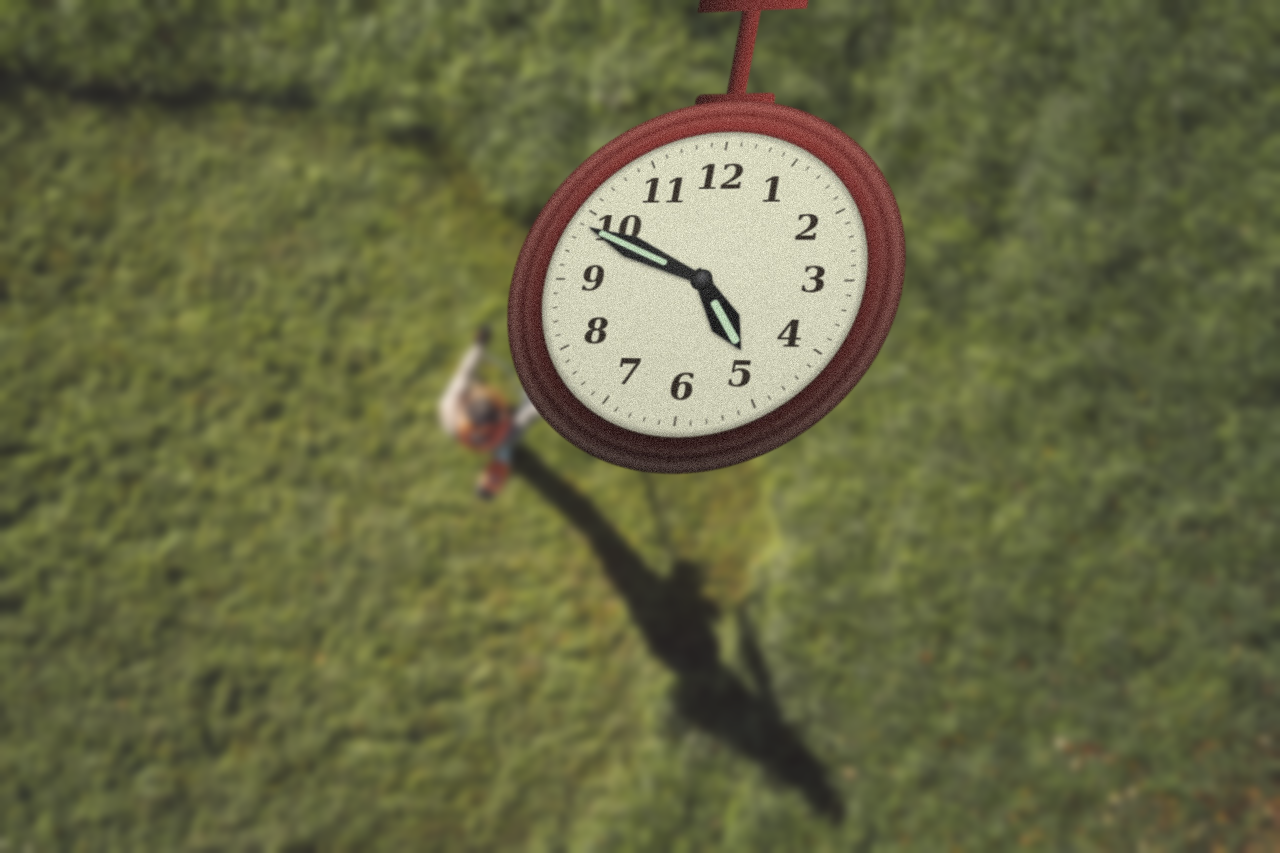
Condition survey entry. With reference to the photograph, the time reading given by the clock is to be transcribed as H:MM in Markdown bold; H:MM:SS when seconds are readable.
**4:49**
